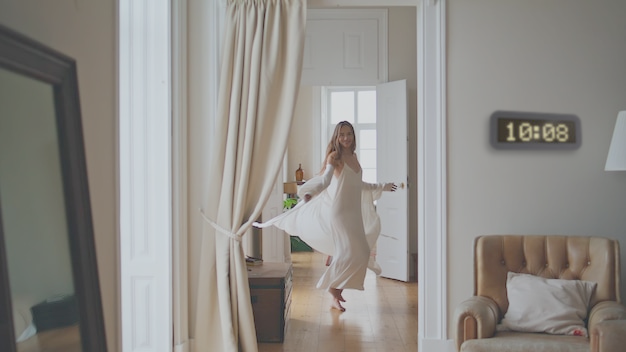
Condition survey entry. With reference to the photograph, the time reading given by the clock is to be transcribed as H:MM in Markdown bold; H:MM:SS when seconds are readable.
**10:08**
